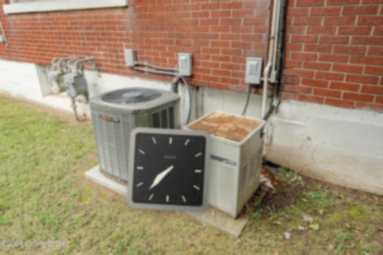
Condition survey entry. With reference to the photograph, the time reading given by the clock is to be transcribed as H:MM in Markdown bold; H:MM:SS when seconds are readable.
**7:37**
